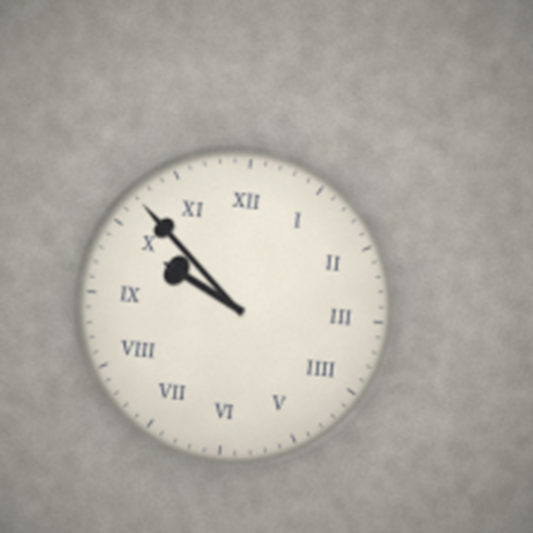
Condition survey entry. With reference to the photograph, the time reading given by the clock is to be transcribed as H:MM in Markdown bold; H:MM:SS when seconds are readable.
**9:52**
